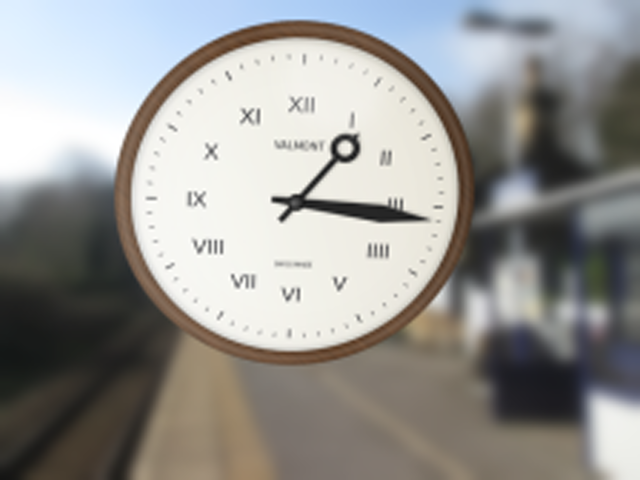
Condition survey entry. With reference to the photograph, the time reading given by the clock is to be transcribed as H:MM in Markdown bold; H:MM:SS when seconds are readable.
**1:16**
